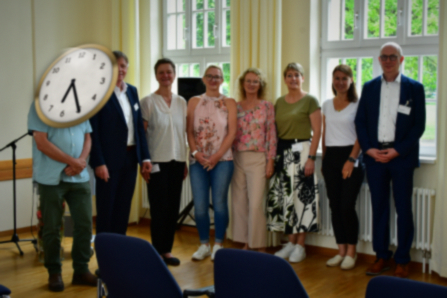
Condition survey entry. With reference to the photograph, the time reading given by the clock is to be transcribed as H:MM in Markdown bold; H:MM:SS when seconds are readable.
**6:25**
